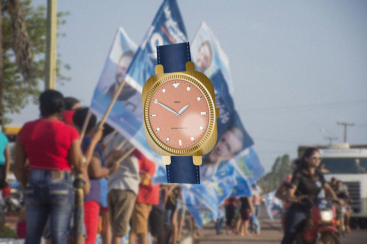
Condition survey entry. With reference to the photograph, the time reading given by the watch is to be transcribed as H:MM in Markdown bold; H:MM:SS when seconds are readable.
**1:50**
